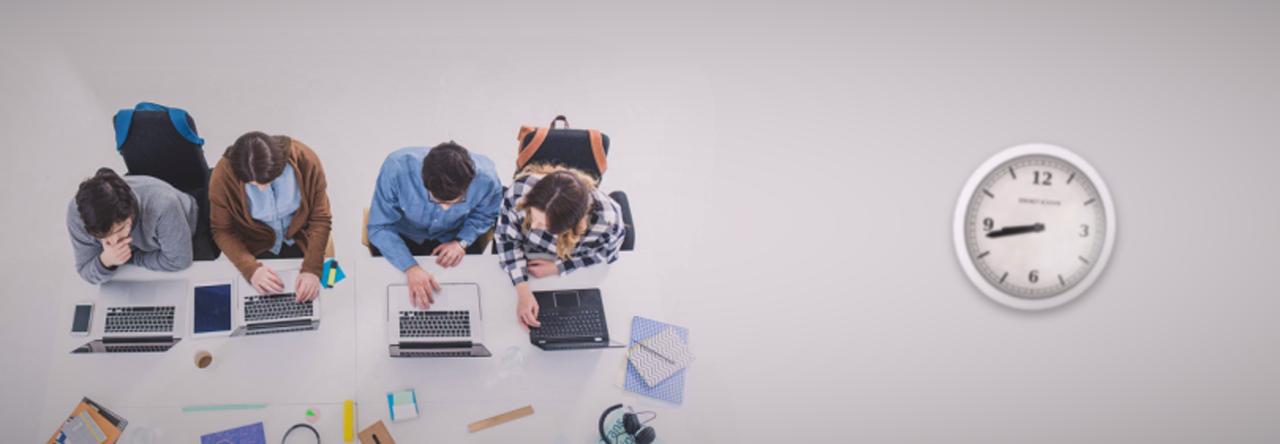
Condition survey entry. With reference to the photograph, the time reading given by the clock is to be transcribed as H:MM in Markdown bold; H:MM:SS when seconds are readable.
**8:43**
